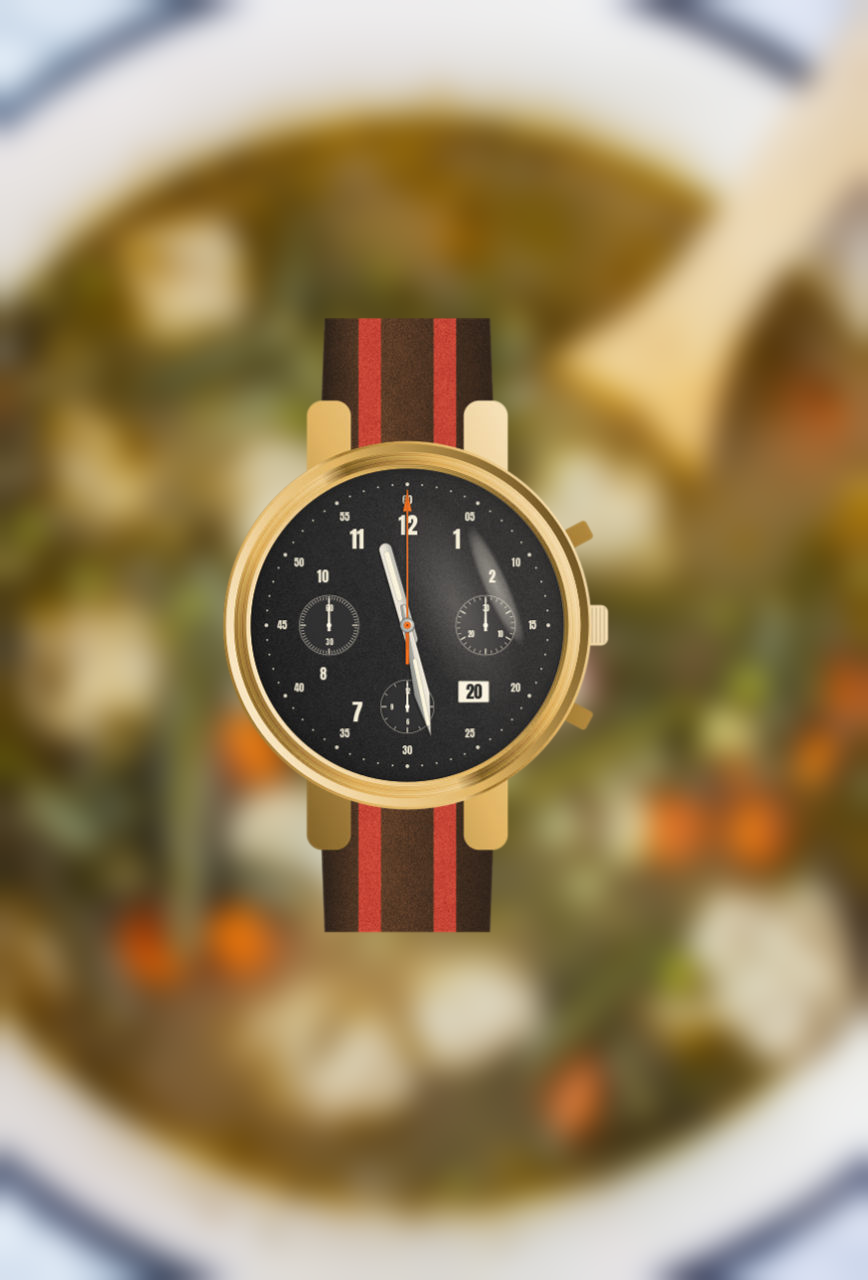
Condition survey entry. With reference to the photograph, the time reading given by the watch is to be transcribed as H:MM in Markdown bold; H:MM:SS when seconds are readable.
**11:28**
